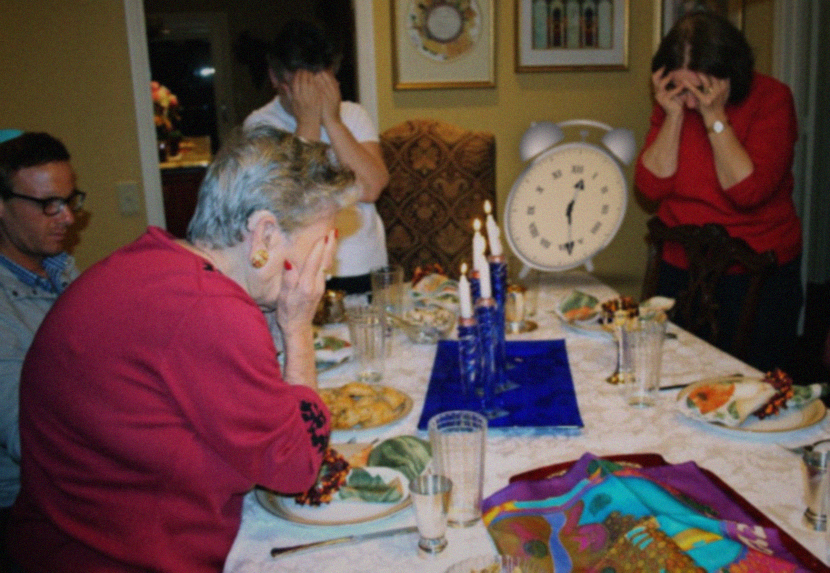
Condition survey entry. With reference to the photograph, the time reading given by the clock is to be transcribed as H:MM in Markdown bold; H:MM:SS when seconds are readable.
**12:28**
